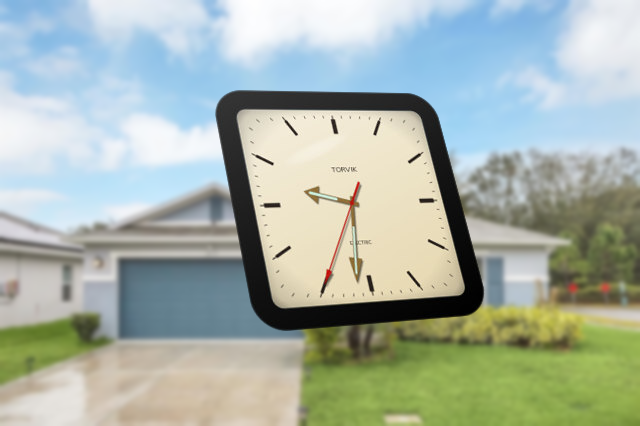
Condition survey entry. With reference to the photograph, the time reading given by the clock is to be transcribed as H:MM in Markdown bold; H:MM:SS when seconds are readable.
**9:31:35**
